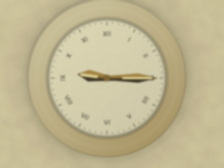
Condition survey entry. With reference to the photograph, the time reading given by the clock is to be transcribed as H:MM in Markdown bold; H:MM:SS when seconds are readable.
**9:15**
